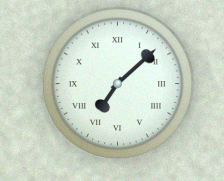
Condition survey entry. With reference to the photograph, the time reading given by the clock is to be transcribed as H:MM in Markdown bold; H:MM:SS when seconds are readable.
**7:08**
